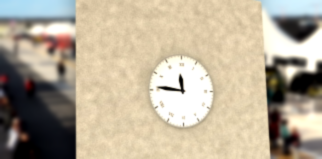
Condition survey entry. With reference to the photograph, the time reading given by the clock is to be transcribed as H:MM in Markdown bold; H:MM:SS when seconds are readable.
**11:46**
